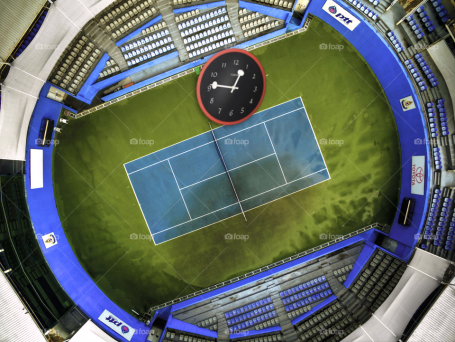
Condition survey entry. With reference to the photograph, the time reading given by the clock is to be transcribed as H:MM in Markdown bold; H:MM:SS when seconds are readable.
**12:46**
